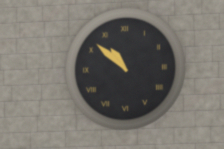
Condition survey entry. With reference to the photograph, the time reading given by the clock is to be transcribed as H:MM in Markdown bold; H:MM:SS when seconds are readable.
**10:52**
